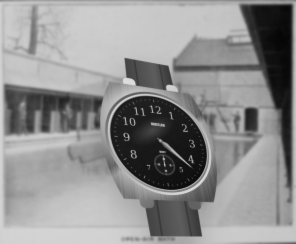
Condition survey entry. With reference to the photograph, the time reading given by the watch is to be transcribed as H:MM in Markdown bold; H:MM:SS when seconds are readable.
**4:22**
